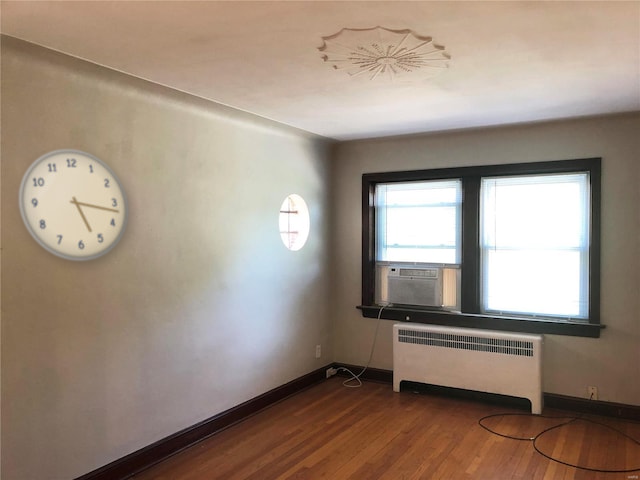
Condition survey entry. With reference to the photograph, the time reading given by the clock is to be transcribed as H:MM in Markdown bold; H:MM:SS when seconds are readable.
**5:17**
